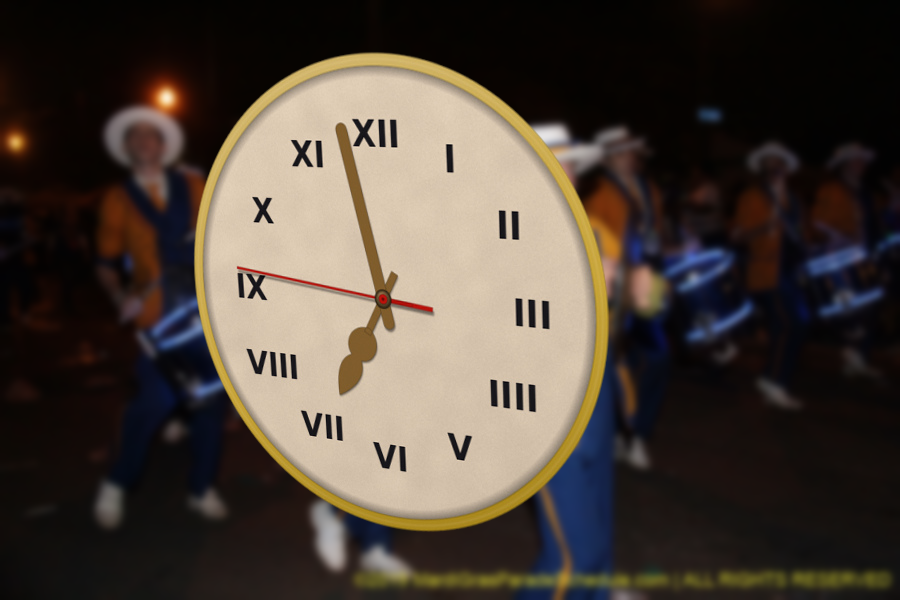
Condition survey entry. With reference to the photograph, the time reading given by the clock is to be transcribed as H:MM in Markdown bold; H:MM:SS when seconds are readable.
**6:57:46**
